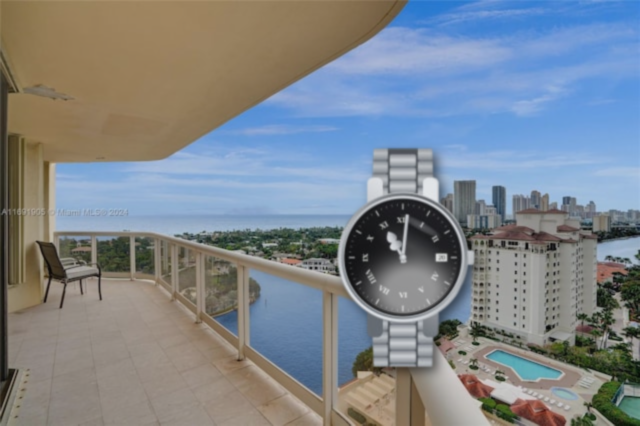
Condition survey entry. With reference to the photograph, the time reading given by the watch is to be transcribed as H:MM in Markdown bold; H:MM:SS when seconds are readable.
**11:01**
